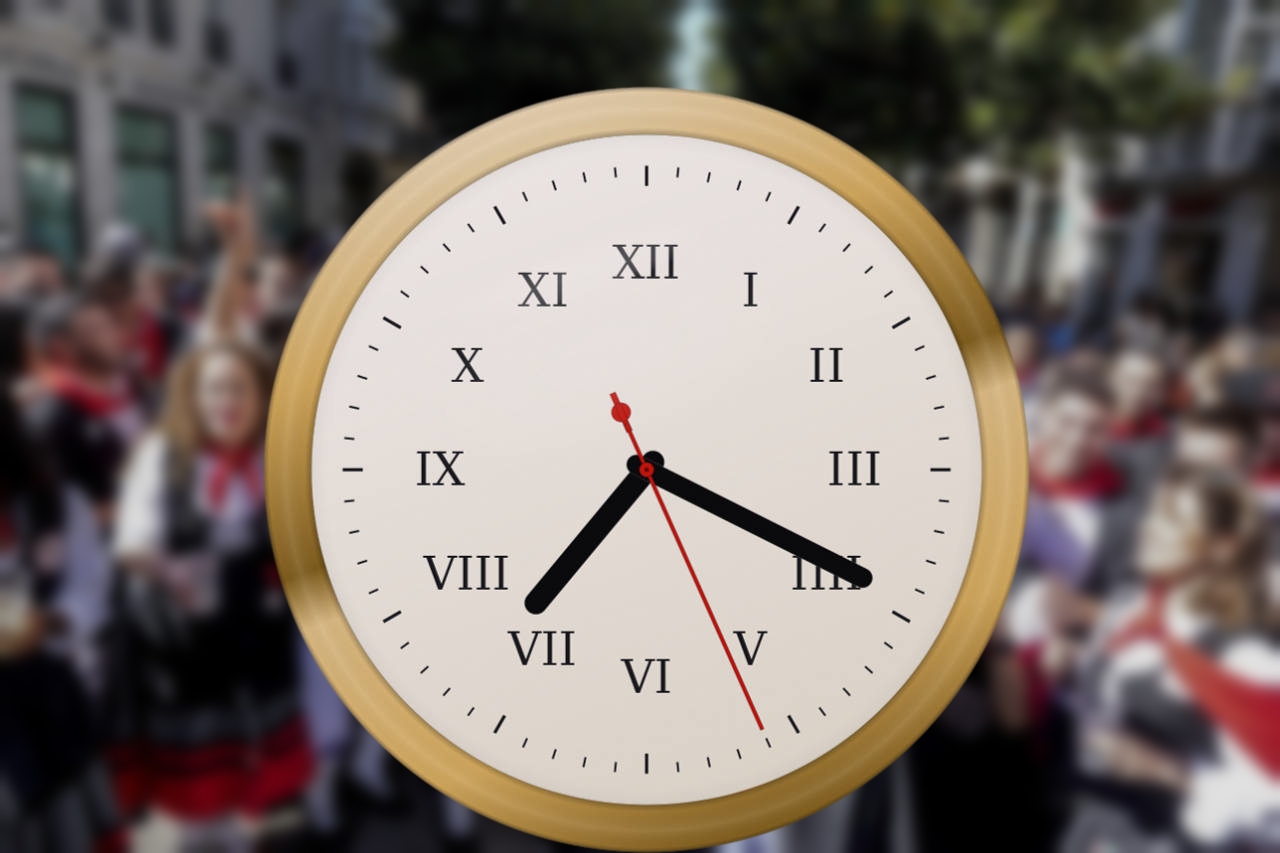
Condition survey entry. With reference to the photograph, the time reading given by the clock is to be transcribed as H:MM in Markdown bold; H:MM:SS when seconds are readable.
**7:19:26**
